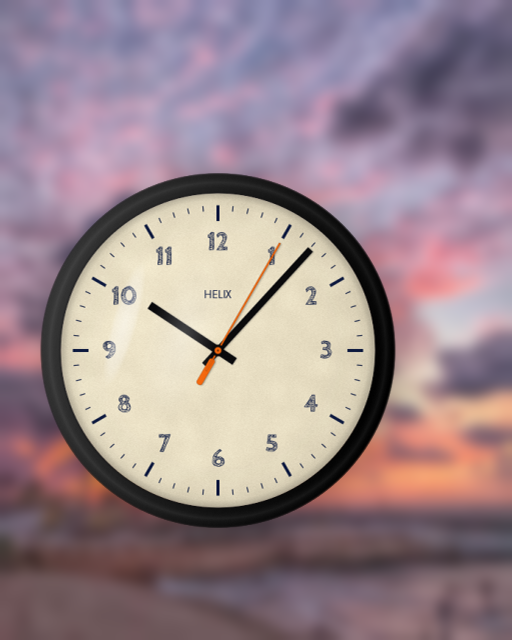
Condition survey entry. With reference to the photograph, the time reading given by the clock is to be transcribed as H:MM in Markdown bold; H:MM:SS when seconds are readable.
**10:07:05**
